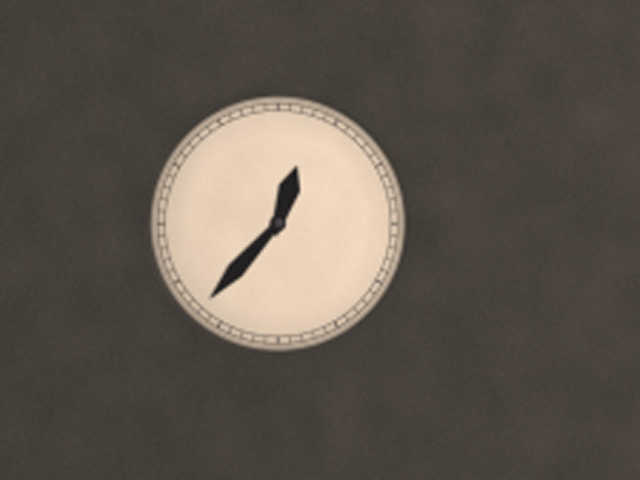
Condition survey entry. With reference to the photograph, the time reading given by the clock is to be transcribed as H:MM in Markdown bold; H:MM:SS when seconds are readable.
**12:37**
